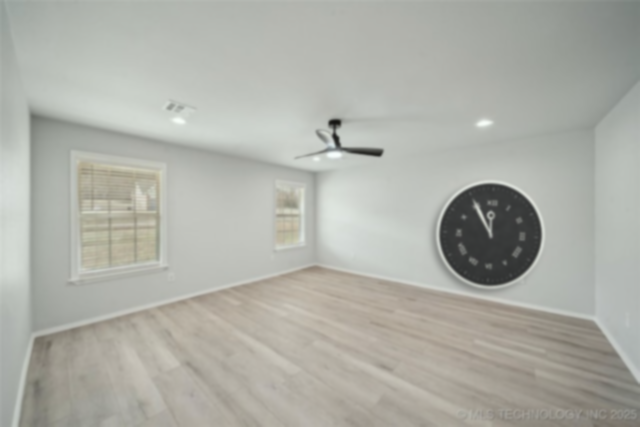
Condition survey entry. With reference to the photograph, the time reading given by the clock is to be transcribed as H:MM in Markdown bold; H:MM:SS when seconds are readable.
**11:55**
